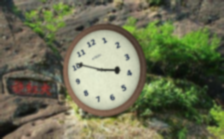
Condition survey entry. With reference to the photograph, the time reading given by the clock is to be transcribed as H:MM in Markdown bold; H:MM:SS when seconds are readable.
**3:51**
